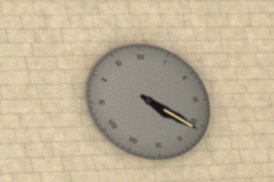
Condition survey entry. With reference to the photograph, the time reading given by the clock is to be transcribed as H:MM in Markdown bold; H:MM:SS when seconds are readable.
**4:21**
